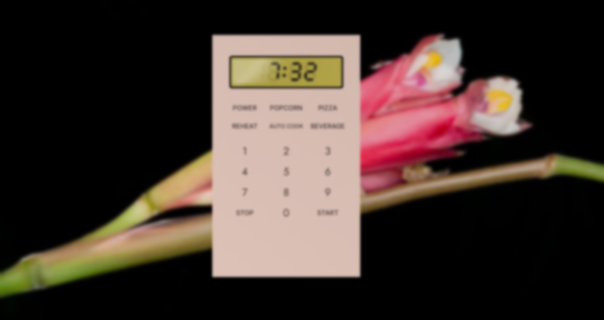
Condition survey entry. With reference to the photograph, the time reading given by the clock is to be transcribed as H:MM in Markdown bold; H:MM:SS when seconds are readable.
**7:32**
